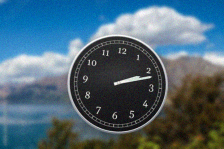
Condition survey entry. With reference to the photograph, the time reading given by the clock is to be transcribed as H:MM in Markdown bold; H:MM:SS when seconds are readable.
**2:12**
